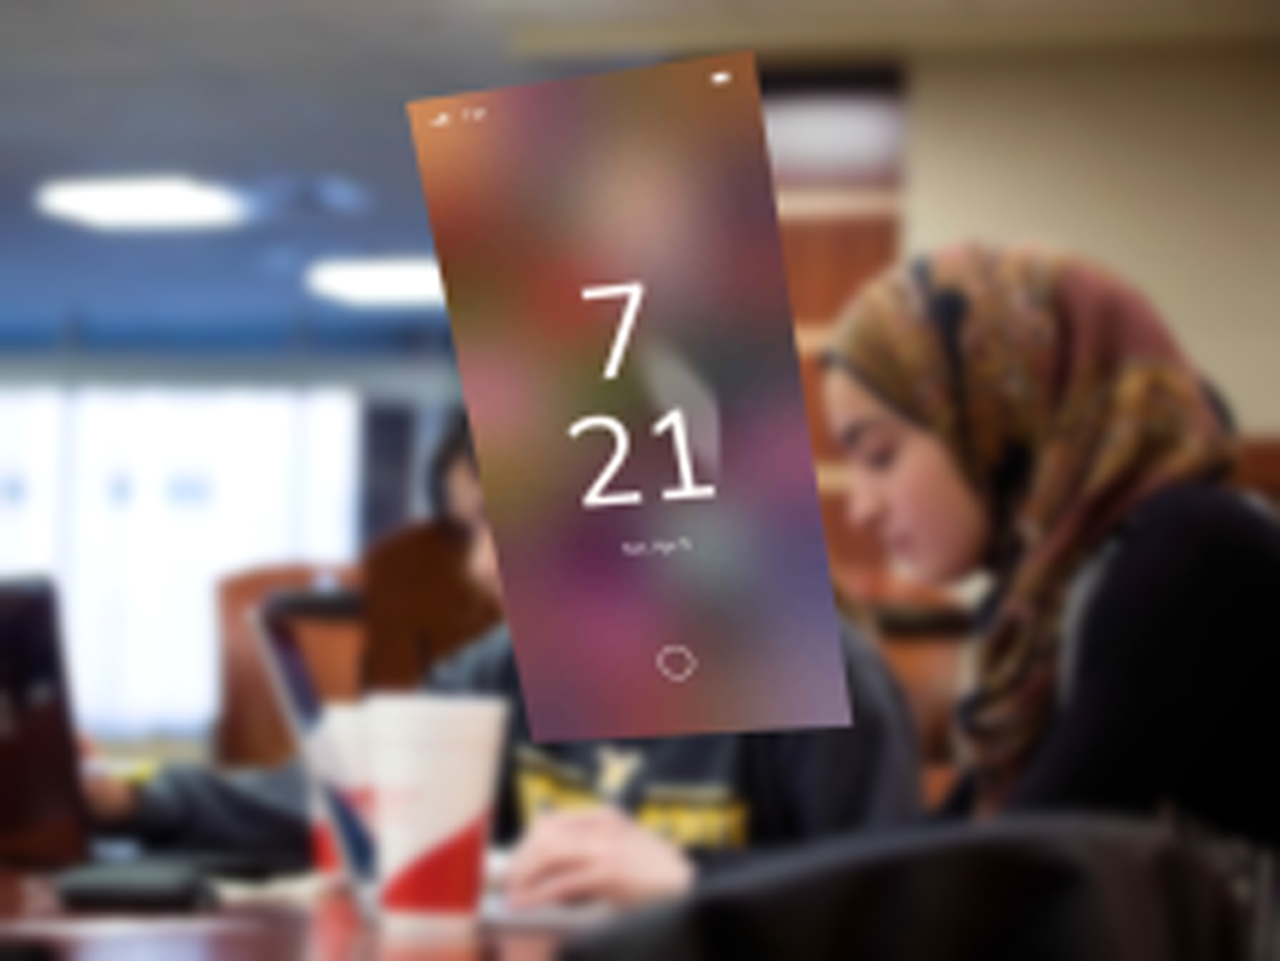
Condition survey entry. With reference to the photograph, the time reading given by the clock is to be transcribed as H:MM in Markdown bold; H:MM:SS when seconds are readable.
**7:21**
